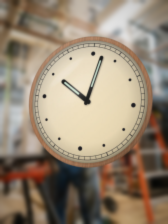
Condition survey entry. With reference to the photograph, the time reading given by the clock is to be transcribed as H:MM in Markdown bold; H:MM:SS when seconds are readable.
**10:02**
